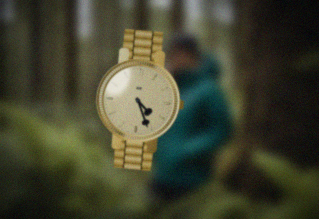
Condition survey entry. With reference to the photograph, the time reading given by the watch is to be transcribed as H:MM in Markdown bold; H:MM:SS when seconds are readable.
**4:26**
